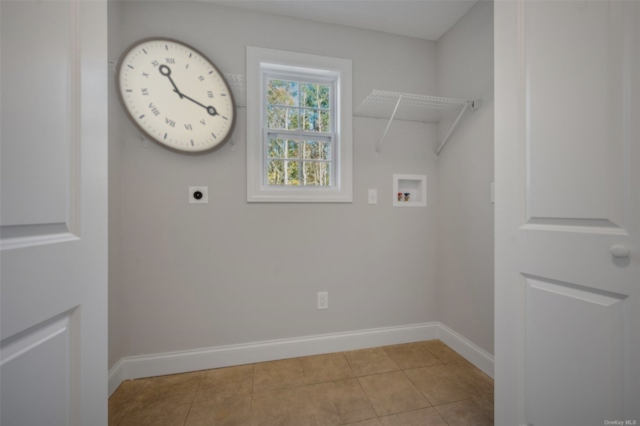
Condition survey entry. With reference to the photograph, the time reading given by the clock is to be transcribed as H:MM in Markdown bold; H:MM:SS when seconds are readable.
**11:20**
